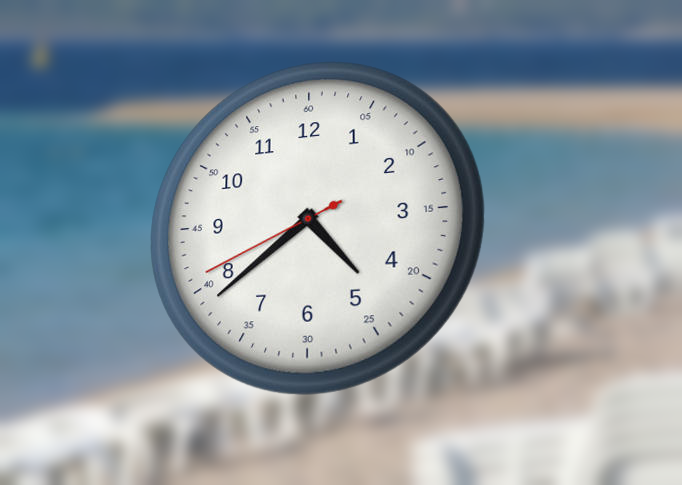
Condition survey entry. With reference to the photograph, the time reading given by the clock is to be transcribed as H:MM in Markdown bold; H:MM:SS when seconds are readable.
**4:38:41**
